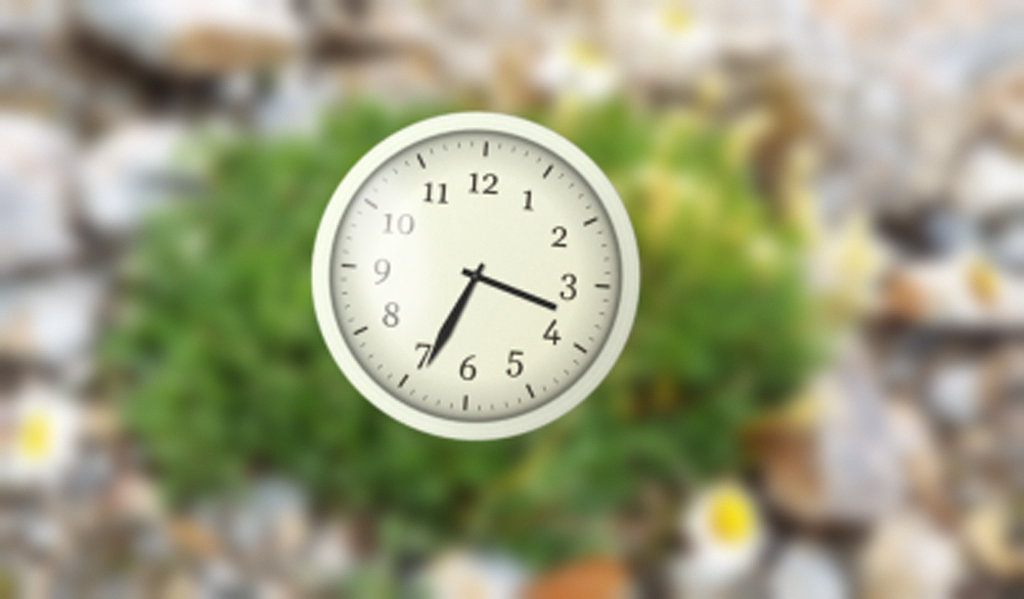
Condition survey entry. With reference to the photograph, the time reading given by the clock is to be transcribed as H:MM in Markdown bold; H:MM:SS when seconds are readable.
**3:34**
